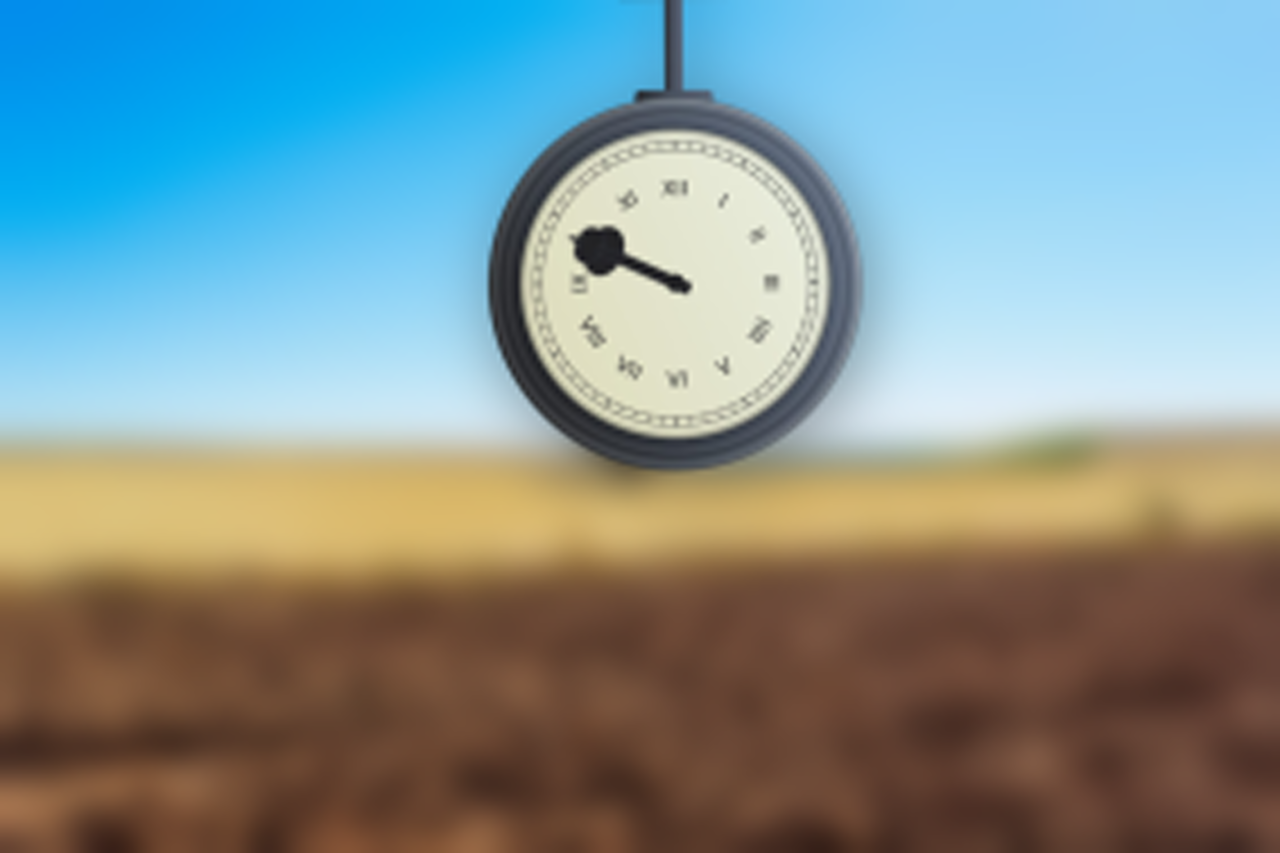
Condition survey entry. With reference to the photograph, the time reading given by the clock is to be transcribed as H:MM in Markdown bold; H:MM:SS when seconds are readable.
**9:49**
